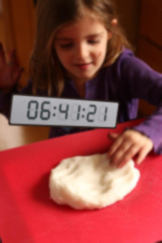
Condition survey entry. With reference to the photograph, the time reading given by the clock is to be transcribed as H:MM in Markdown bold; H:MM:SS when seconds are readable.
**6:41:21**
